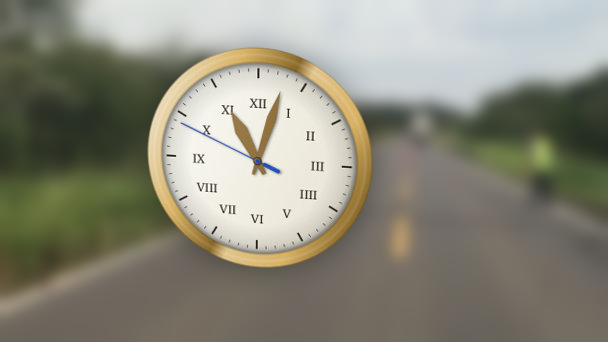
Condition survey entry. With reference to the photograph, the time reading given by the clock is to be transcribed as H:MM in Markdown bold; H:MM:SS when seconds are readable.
**11:02:49**
